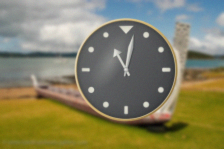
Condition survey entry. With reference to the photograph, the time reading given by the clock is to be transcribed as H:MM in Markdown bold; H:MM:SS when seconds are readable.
**11:02**
